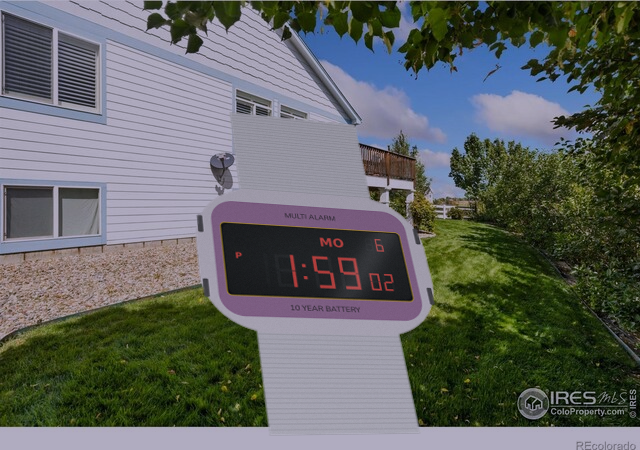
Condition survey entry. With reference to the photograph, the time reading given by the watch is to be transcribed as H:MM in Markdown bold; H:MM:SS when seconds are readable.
**1:59:02**
